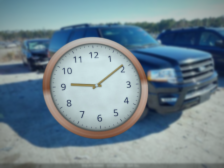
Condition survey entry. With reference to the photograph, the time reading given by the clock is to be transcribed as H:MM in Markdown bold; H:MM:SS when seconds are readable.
**9:09**
